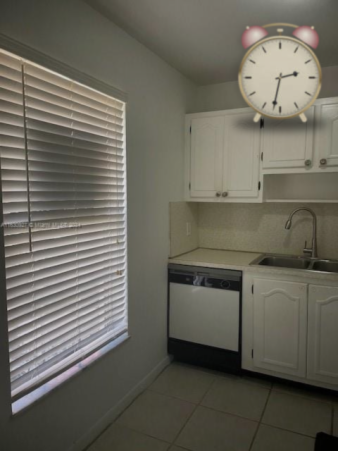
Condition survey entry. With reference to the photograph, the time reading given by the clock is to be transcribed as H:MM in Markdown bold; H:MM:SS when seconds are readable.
**2:32**
